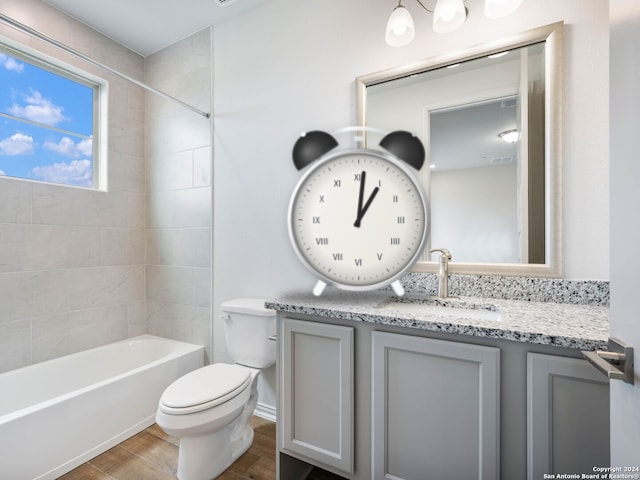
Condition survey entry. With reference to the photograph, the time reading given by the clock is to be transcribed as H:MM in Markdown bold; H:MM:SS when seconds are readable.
**1:01**
